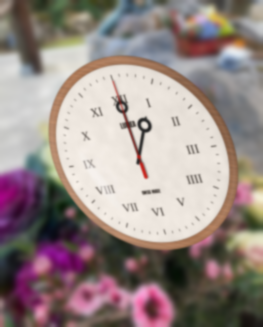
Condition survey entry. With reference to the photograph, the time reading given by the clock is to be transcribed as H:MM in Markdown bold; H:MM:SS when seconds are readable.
**1:00:00**
